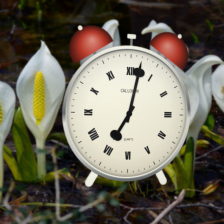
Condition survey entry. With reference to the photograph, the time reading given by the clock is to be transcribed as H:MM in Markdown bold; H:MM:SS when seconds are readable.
**7:02**
